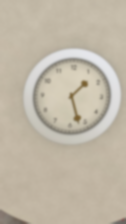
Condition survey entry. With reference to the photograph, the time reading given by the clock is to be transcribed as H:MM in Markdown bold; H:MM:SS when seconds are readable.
**1:27**
